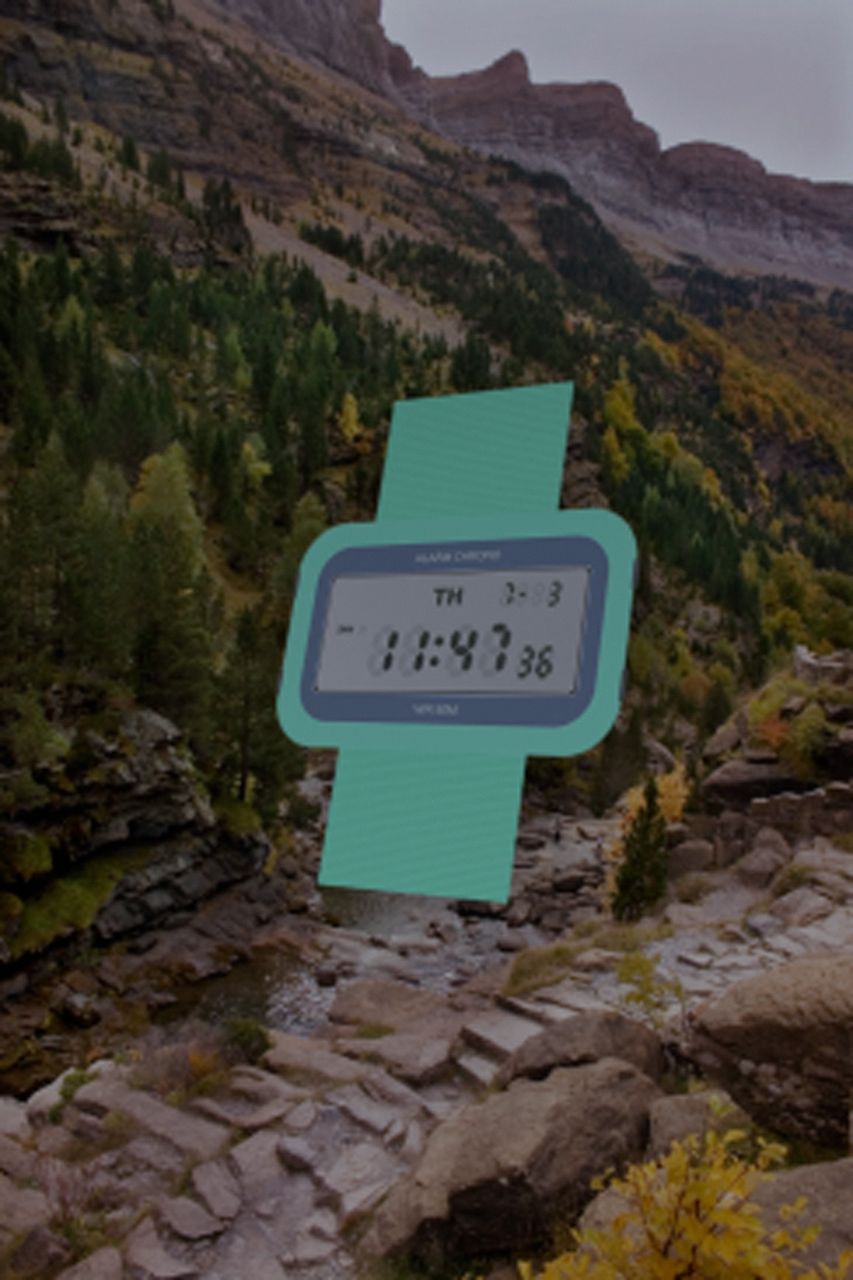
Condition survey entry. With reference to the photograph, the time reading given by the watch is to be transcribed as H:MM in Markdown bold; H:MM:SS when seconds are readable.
**11:47:36**
